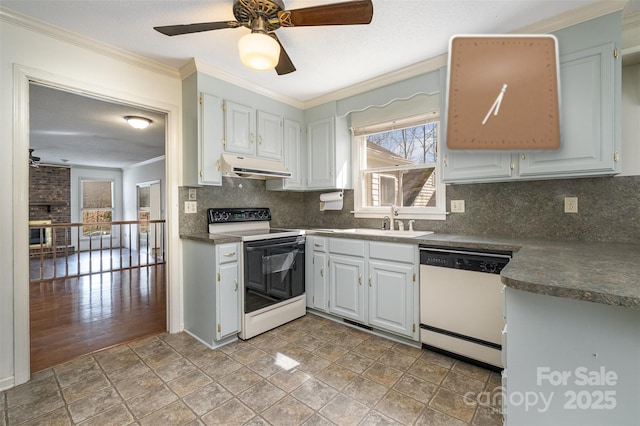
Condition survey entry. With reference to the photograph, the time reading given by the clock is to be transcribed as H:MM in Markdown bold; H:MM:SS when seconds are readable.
**6:35**
